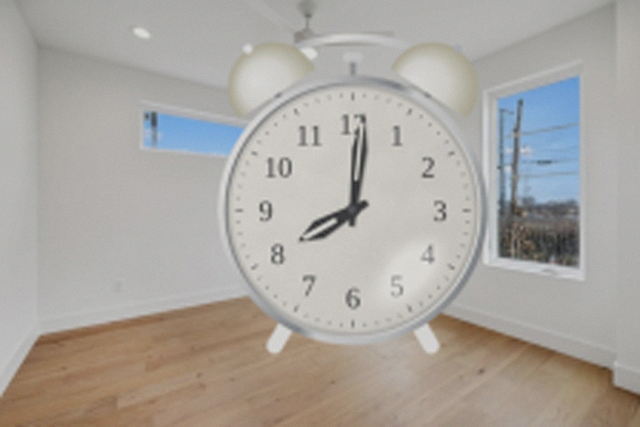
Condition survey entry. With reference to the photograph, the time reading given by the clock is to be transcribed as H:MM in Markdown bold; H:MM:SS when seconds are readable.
**8:01**
